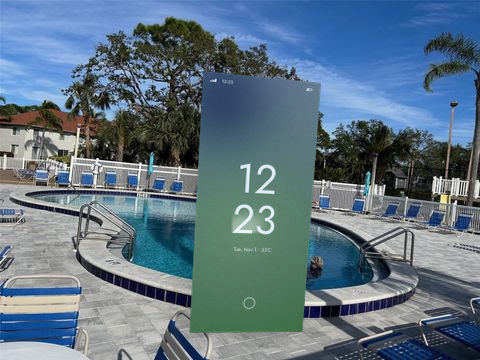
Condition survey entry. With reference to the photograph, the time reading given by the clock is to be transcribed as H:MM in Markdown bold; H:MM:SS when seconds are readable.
**12:23**
